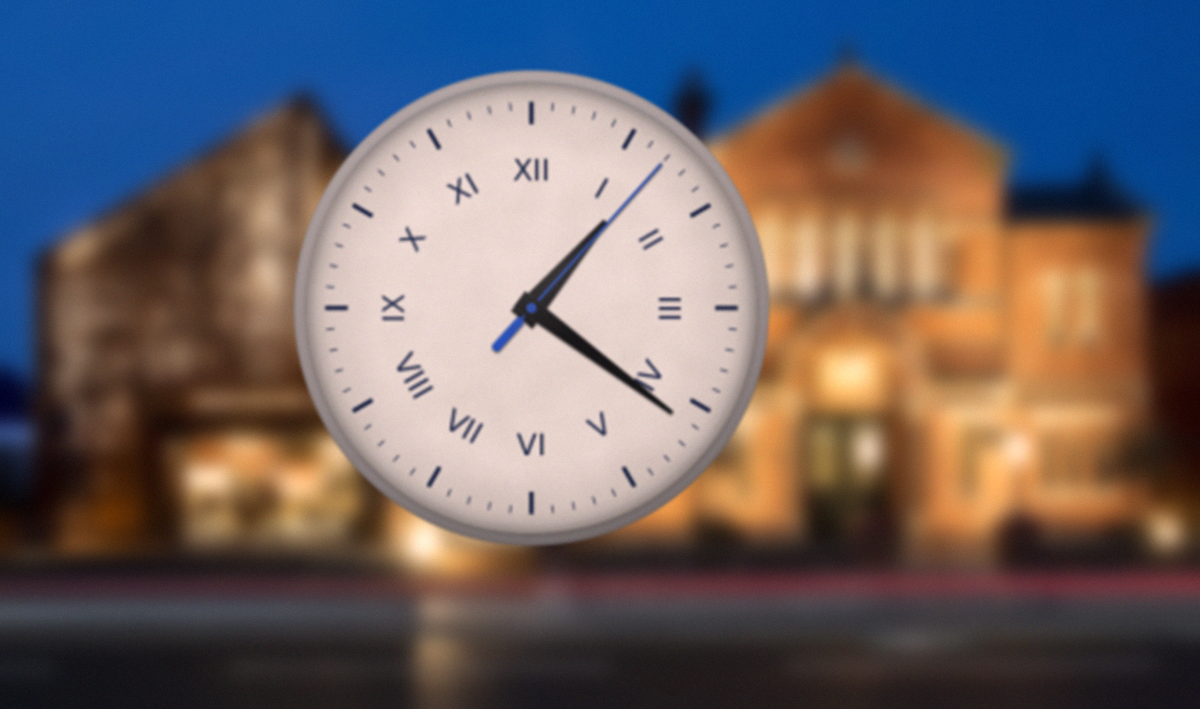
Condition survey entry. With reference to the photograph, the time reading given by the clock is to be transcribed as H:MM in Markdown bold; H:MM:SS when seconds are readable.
**1:21:07**
